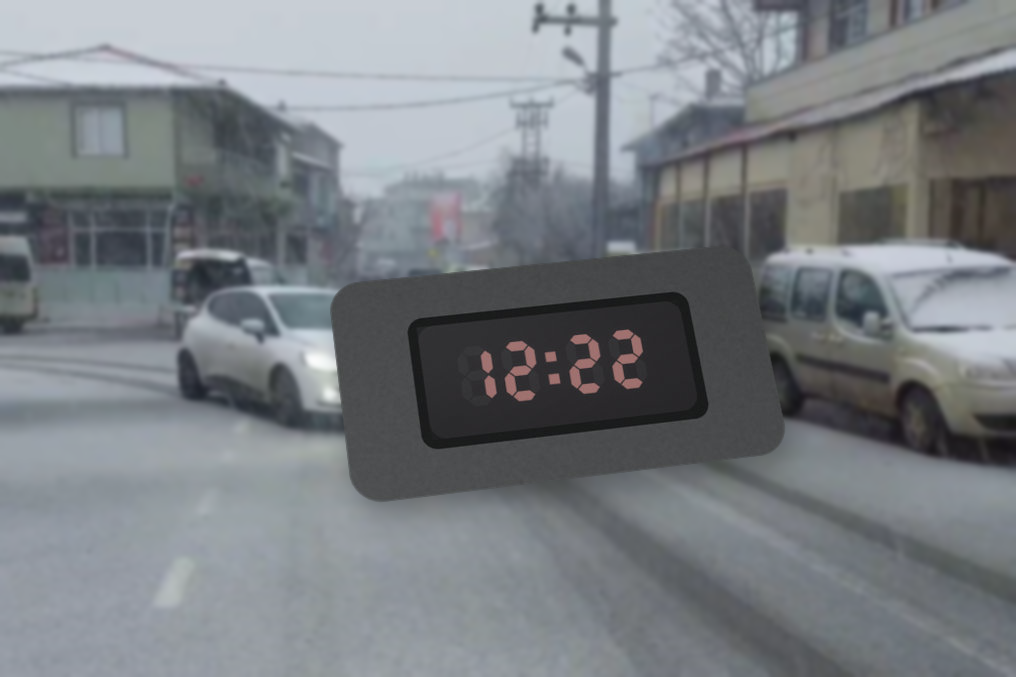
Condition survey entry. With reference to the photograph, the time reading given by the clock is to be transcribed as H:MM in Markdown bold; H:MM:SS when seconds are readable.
**12:22**
